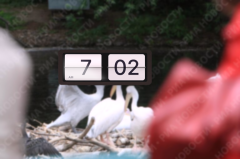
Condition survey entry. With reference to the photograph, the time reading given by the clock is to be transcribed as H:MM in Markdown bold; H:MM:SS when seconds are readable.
**7:02**
